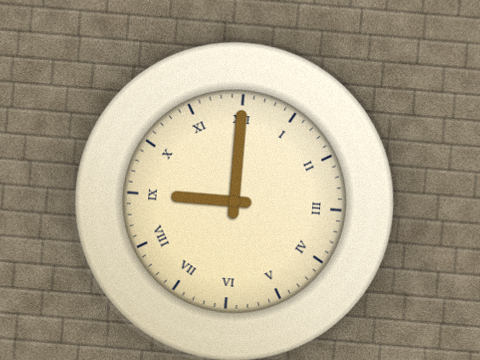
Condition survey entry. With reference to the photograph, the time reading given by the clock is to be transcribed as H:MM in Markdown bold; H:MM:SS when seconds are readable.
**9:00**
